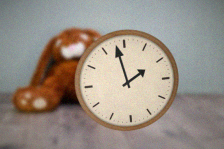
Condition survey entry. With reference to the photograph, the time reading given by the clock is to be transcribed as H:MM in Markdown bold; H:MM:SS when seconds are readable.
**1:58**
